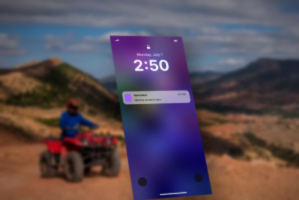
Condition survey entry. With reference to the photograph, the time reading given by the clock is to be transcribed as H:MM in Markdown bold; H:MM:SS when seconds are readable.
**2:50**
